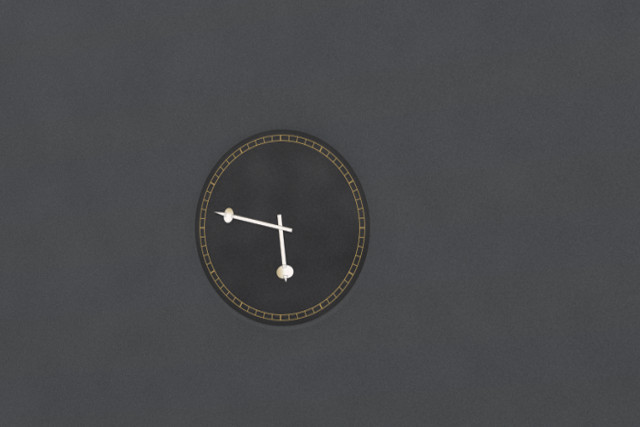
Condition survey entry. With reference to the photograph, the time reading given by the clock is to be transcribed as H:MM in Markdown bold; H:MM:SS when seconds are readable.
**5:47**
